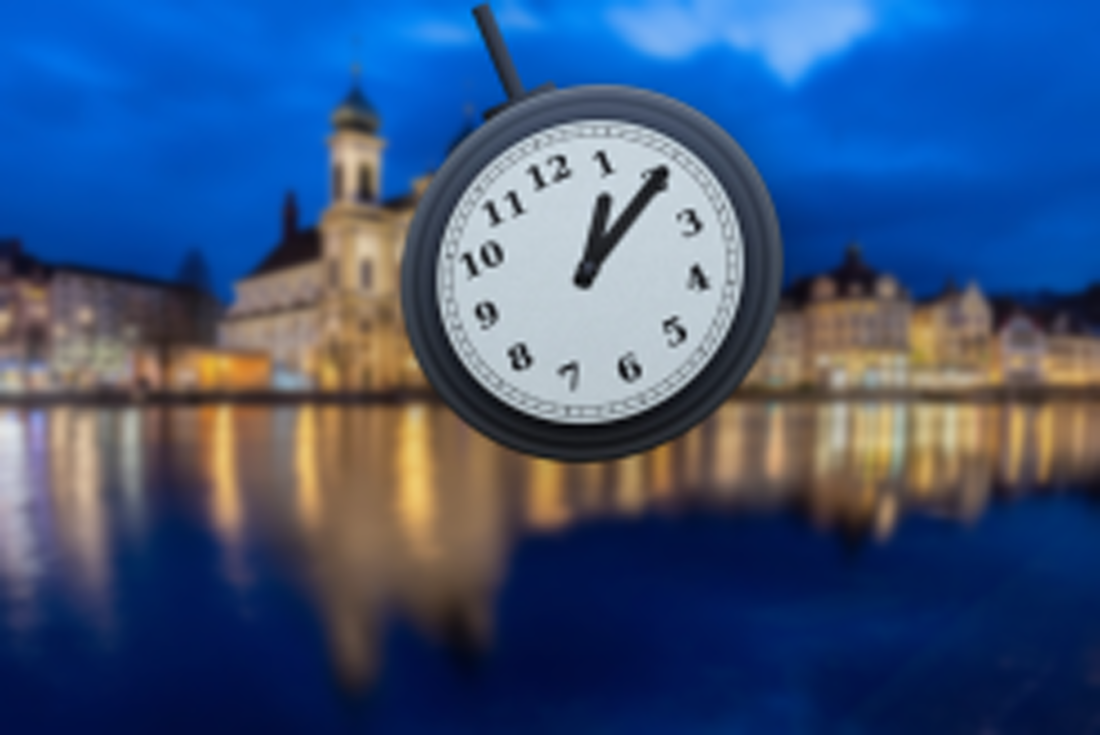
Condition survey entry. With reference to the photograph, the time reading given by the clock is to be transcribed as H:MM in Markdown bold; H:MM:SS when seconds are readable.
**1:10**
